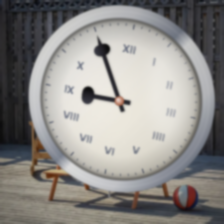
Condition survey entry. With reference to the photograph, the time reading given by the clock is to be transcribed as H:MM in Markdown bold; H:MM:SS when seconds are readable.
**8:55**
